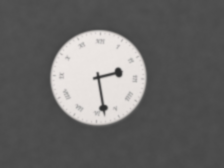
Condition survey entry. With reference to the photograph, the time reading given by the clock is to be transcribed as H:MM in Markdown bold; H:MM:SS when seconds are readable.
**2:28**
